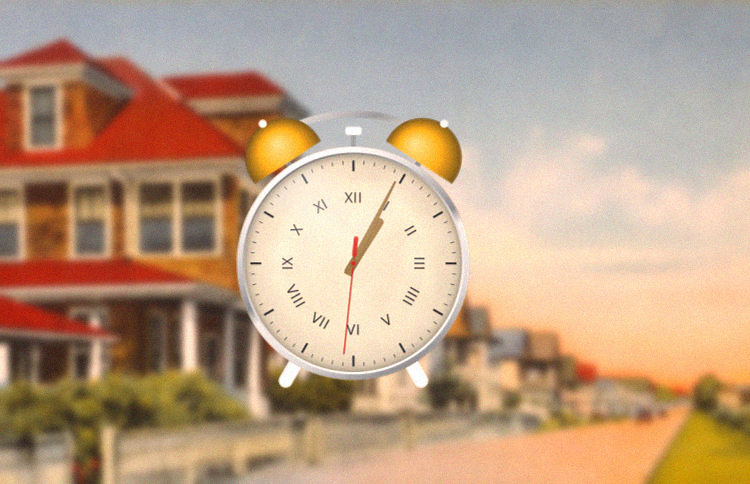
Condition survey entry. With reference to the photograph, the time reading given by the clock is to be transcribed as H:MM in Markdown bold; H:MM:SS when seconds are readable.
**1:04:31**
